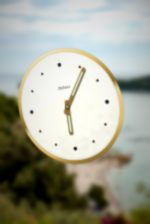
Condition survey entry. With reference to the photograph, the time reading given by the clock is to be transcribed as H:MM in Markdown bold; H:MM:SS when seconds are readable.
**6:06**
